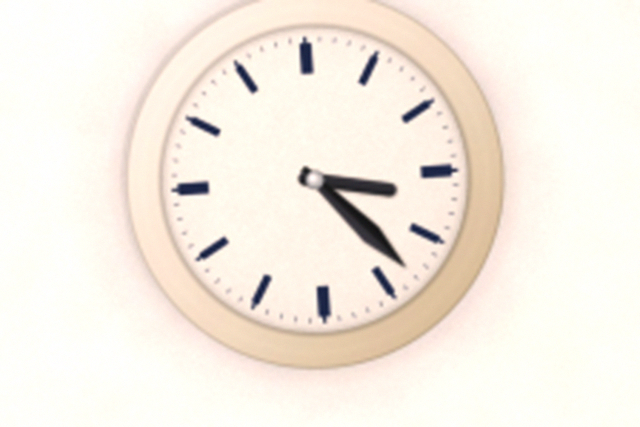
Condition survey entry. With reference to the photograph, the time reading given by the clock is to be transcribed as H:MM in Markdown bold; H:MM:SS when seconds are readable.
**3:23**
